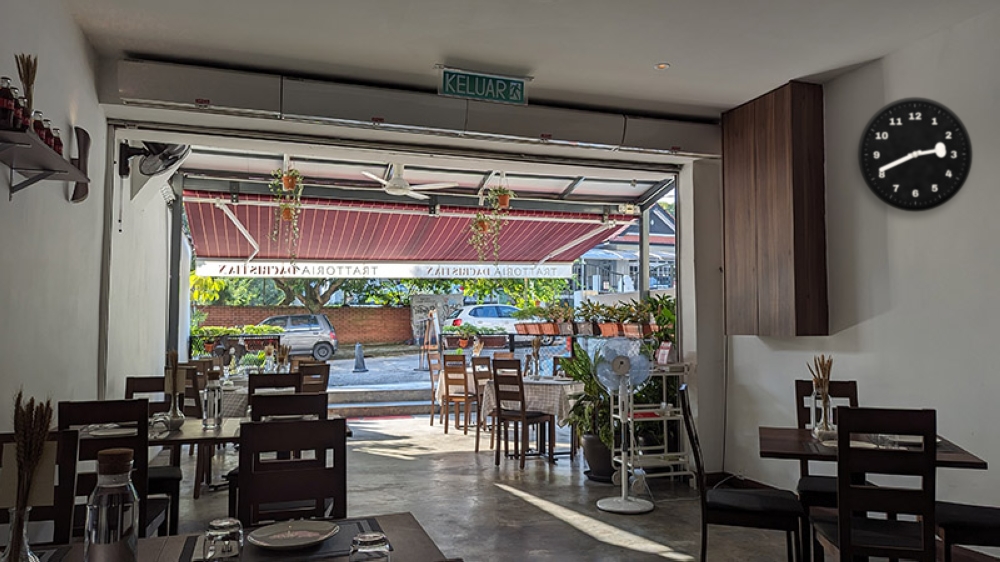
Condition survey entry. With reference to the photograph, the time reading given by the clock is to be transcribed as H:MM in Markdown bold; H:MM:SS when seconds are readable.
**2:41**
